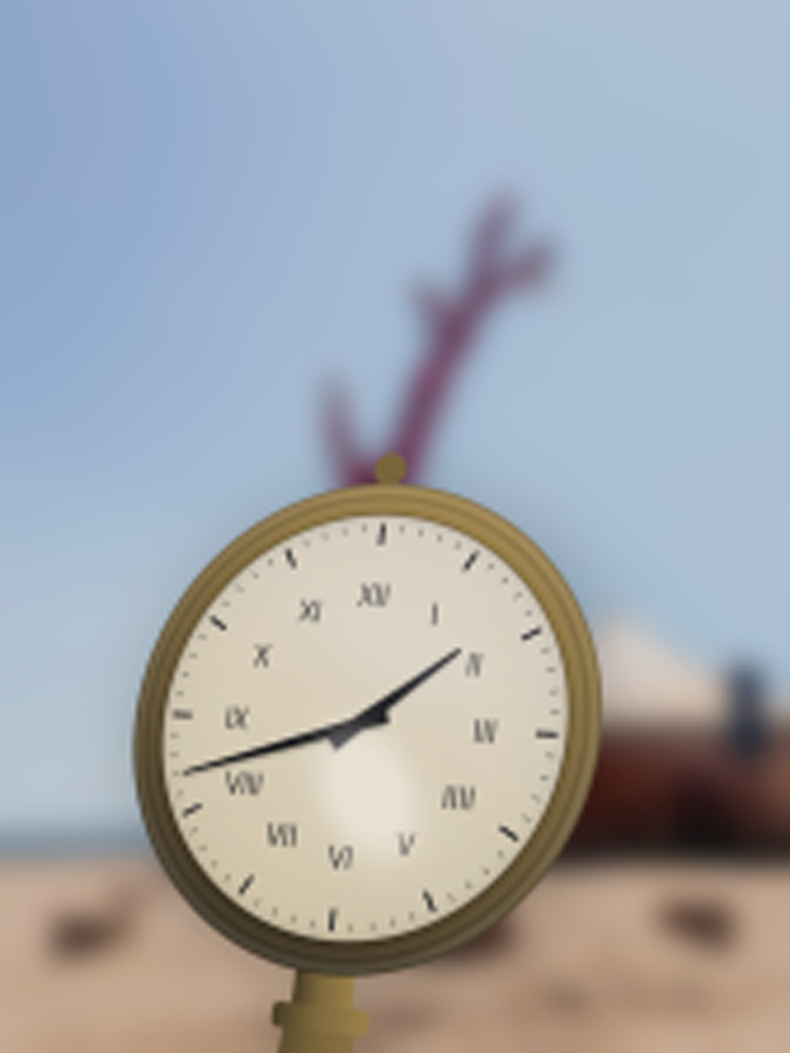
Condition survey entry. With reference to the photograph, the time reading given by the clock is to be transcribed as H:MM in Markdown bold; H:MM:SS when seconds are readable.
**1:42**
